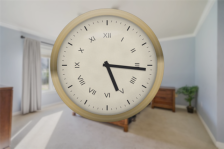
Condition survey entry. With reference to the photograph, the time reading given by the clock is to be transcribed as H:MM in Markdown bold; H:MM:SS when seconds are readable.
**5:16**
